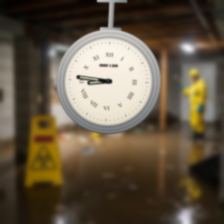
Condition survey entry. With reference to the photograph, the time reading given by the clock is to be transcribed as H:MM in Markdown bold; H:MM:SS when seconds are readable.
**8:46**
